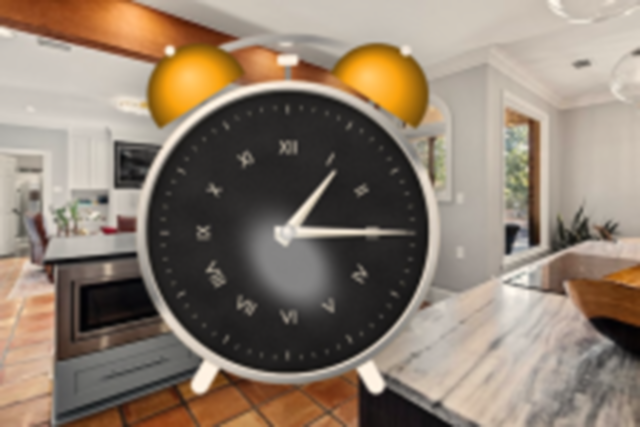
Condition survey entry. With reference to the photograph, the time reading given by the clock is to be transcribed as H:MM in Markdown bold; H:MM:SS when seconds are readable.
**1:15**
